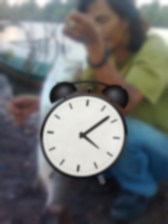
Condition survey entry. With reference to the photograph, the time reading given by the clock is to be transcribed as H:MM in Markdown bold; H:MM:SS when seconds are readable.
**4:08**
